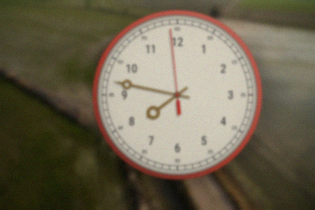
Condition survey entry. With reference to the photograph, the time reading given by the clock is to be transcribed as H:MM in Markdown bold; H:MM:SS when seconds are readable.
**7:46:59**
